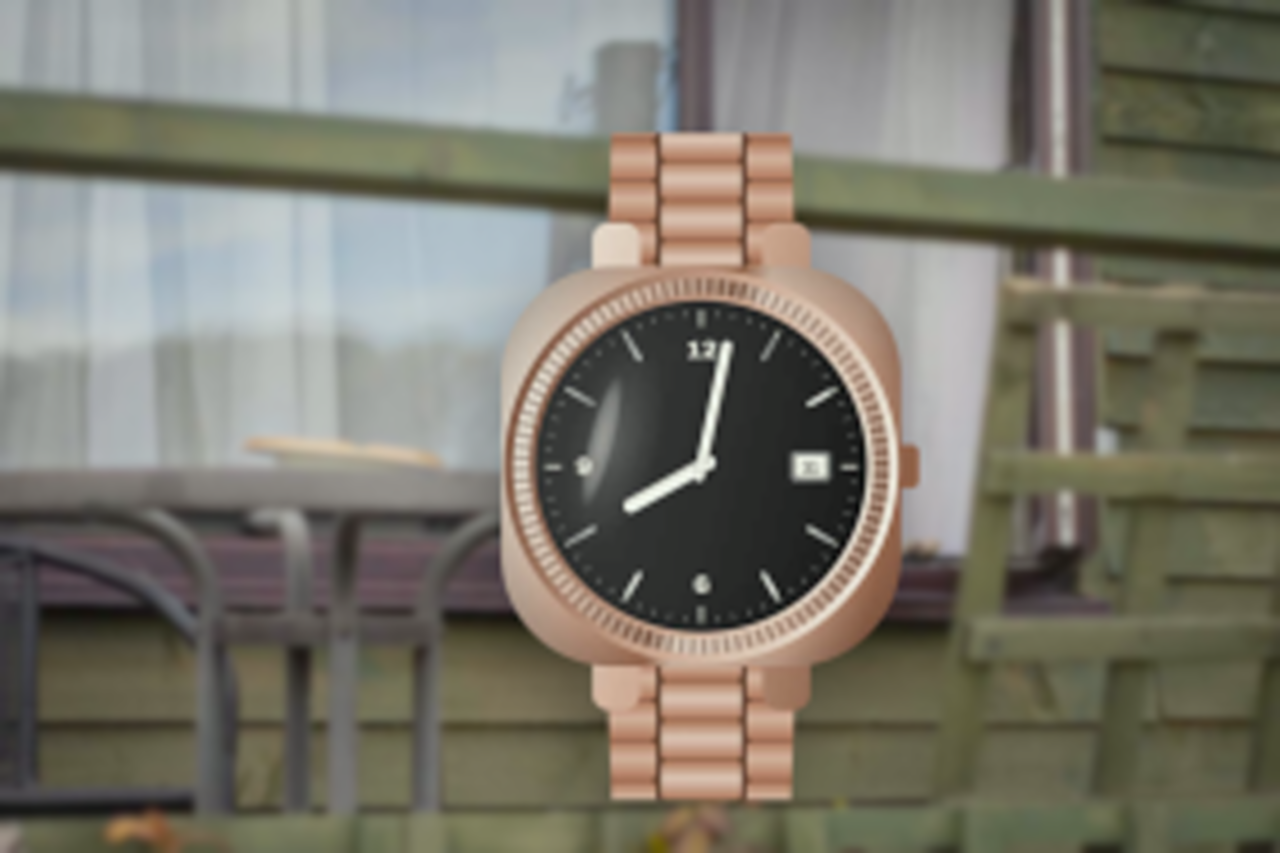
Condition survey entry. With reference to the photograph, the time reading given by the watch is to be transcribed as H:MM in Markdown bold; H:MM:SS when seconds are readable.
**8:02**
